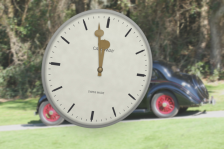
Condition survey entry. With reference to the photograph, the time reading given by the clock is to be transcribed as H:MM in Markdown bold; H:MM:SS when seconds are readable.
**11:58**
